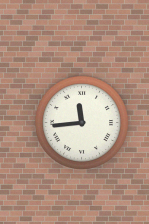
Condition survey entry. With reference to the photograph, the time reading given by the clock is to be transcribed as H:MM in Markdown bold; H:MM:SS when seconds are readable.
**11:44**
